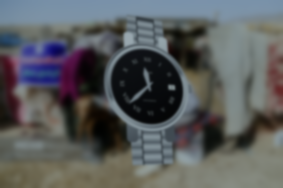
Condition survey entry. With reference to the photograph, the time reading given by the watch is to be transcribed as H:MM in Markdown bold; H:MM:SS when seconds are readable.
**11:38**
